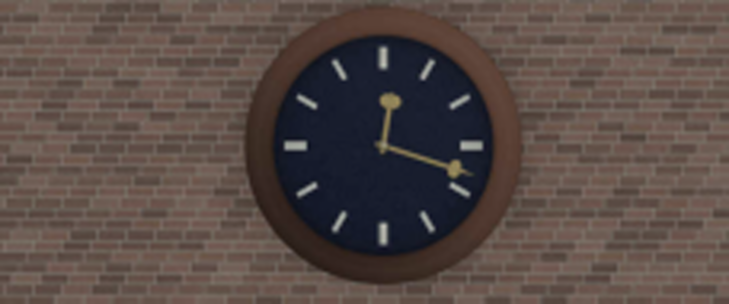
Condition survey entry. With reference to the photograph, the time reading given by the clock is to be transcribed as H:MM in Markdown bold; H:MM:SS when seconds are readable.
**12:18**
